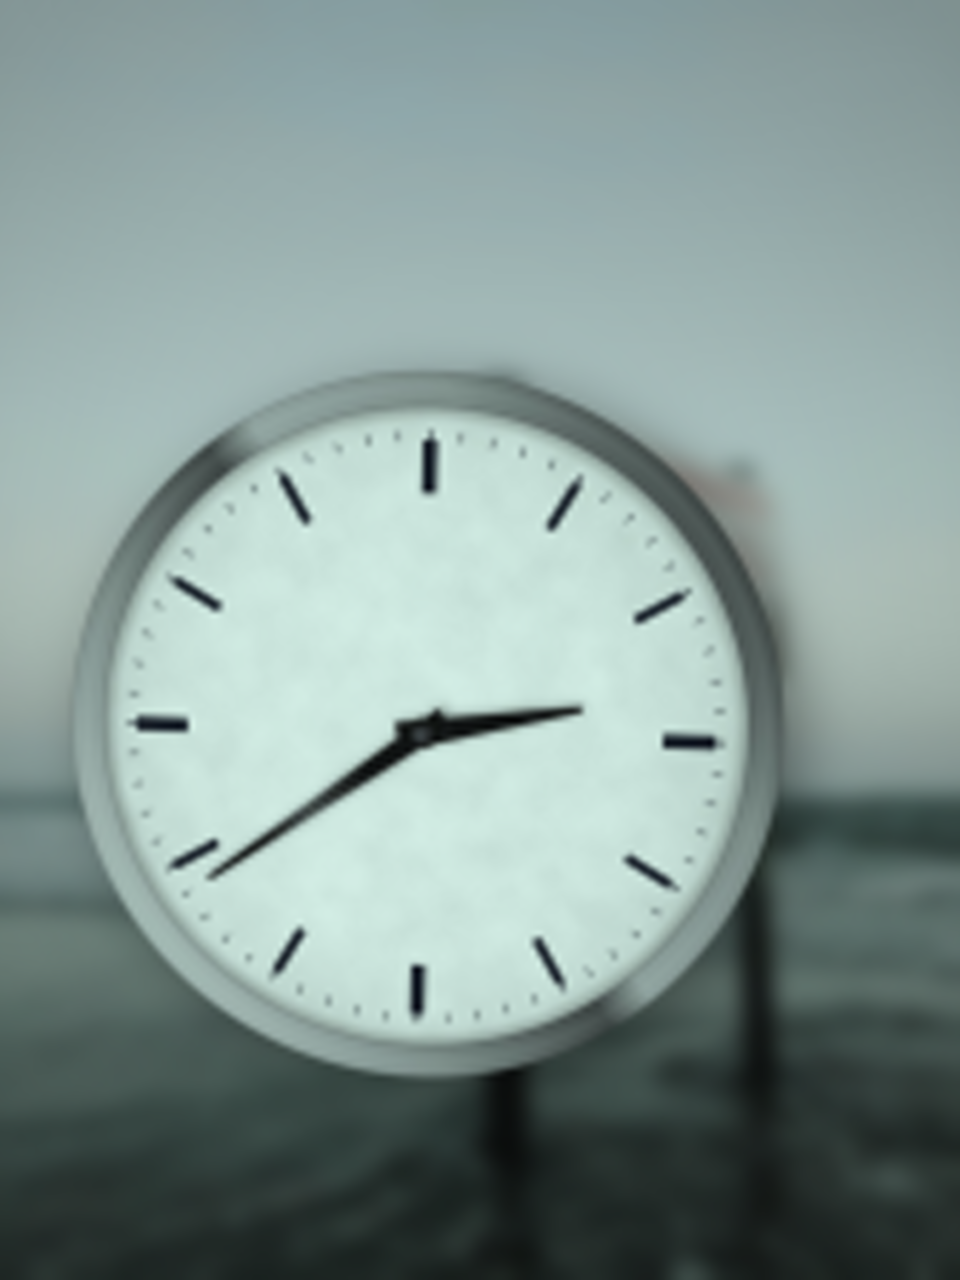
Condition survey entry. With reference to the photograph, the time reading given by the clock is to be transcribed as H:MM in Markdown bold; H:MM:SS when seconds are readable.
**2:39**
